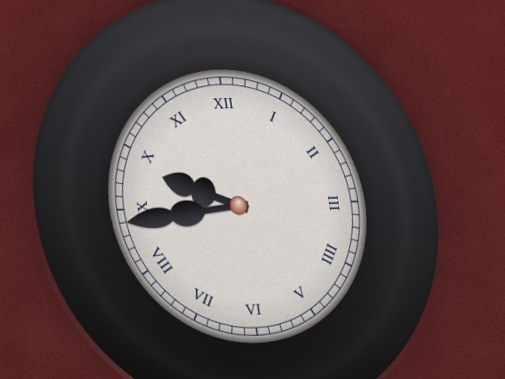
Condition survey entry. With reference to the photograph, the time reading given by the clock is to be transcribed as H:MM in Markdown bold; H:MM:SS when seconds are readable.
**9:44**
